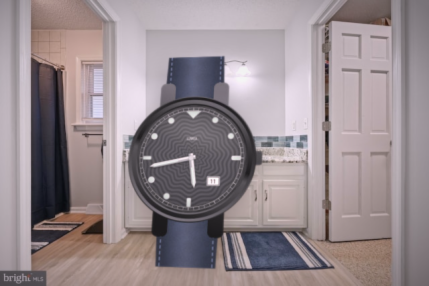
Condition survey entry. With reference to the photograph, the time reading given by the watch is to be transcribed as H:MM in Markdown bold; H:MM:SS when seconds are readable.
**5:43**
